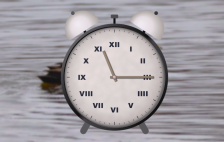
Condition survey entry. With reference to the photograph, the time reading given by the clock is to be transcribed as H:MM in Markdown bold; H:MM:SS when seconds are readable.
**11:15**
